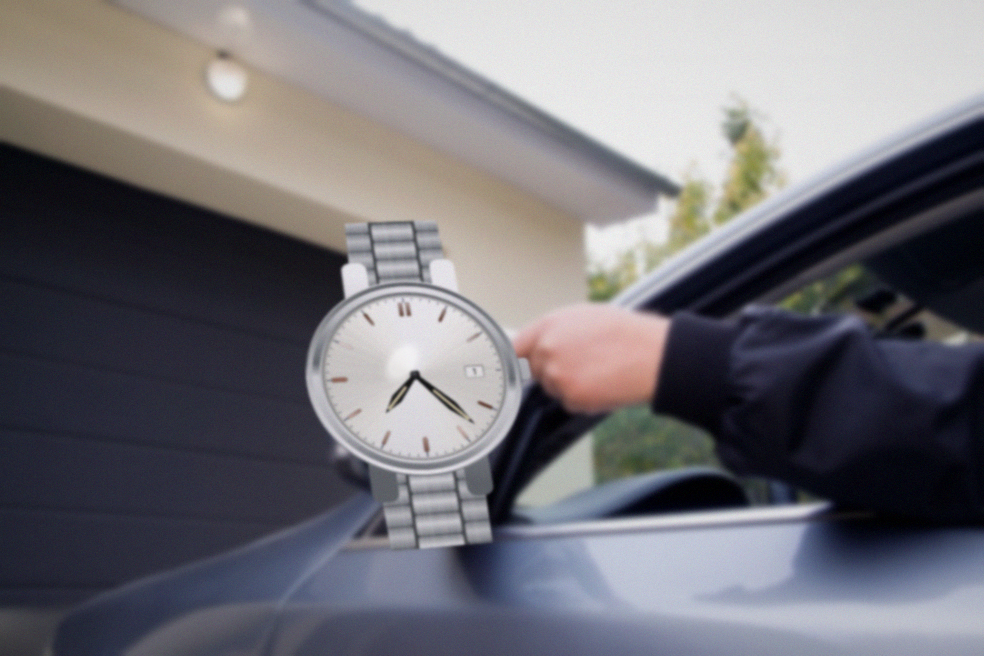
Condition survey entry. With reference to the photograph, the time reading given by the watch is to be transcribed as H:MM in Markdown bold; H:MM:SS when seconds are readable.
**7:23**
